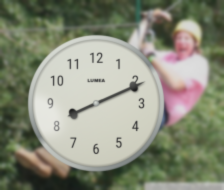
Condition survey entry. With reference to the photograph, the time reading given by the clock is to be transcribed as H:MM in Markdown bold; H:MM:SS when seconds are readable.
**8:11**
